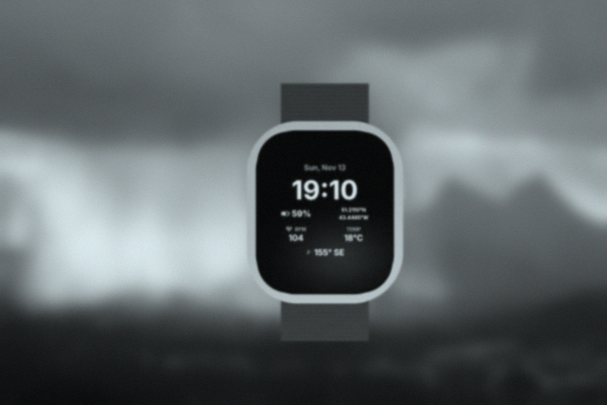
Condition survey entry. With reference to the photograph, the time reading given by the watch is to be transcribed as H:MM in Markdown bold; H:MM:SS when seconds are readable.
**19:10**
